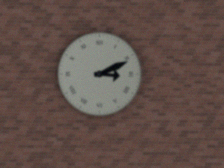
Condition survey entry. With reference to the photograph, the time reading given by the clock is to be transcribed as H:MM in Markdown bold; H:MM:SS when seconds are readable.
**3:11**
